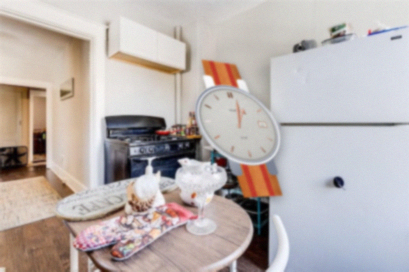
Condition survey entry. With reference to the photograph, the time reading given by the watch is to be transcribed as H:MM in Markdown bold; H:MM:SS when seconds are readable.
**1:02**
